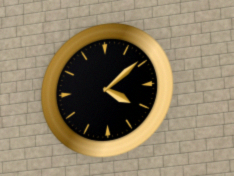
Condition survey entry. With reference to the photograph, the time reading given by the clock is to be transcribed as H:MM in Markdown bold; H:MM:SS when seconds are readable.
**4:09**
